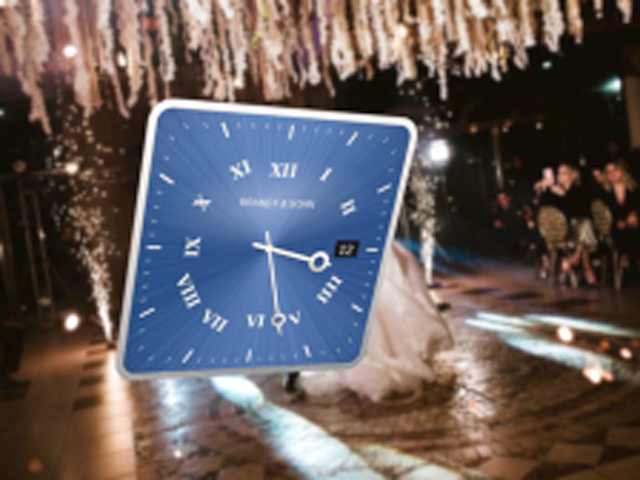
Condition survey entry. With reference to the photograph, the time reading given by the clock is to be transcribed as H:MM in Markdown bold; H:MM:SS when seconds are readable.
**3:27**
